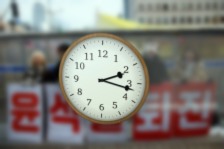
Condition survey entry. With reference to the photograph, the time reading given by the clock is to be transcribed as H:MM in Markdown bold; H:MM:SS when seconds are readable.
**2:17**
